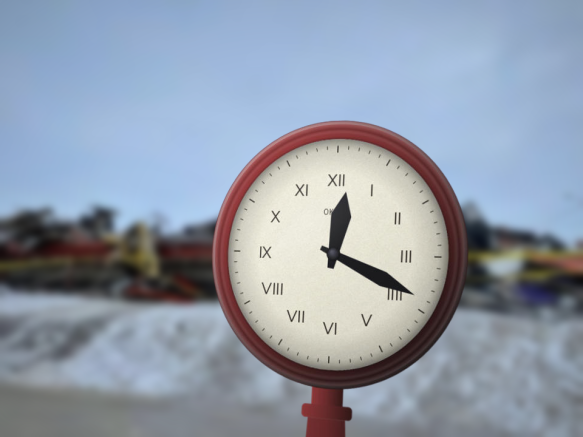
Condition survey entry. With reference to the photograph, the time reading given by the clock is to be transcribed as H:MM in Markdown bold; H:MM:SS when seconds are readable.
**12:19**
